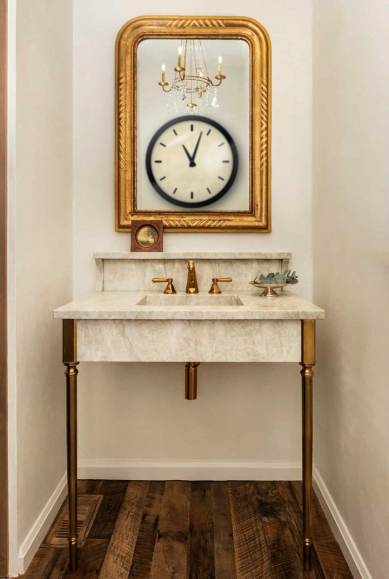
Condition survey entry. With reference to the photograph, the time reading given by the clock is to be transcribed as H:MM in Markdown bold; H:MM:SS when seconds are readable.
**11:03**
